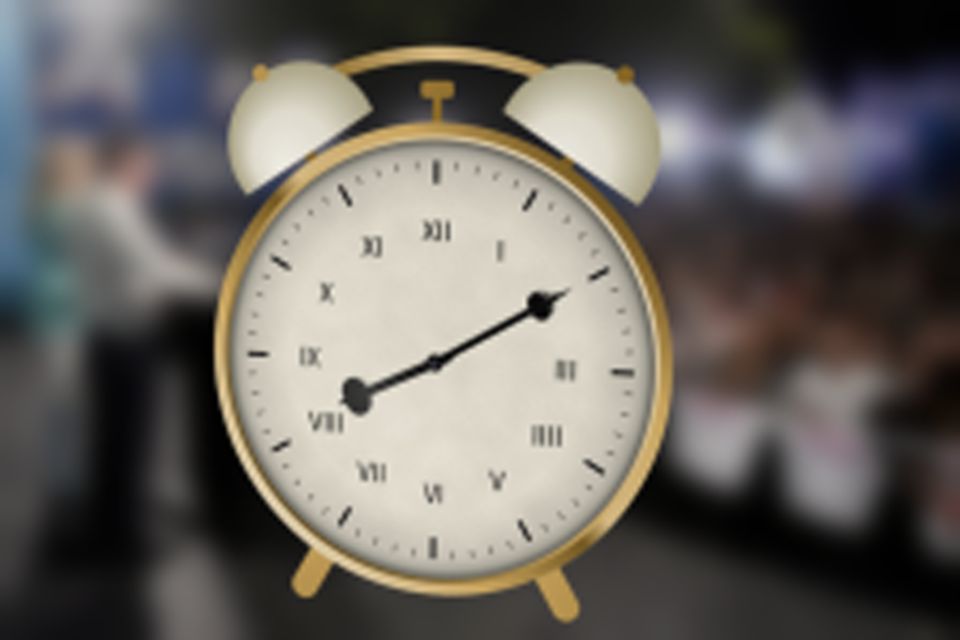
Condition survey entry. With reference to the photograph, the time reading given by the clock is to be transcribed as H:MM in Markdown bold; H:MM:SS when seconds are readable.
**8:10**
